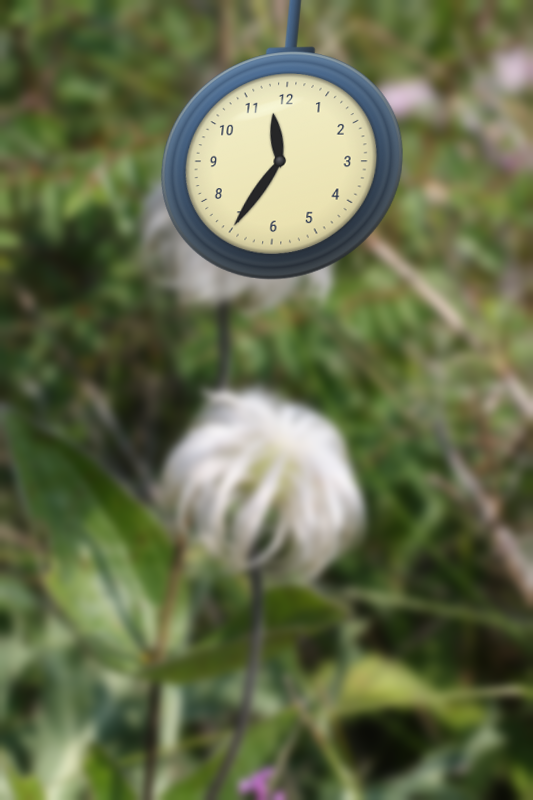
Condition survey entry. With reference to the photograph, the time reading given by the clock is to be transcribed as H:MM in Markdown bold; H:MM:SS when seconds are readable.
**11:35**
